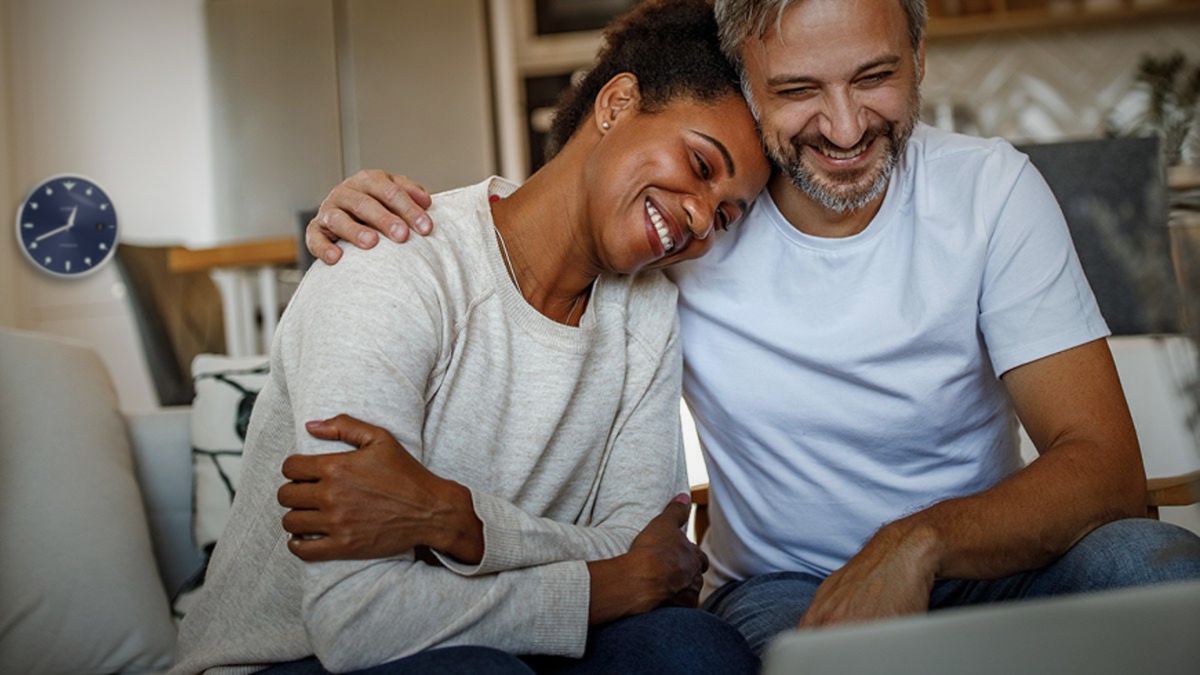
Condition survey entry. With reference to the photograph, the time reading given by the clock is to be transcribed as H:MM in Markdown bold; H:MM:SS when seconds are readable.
**12:41**
